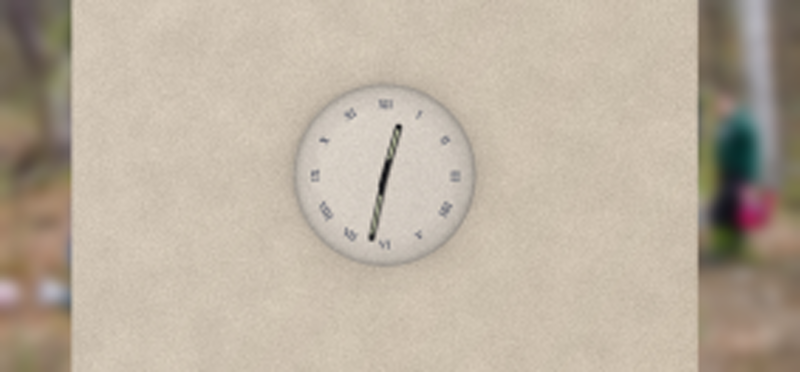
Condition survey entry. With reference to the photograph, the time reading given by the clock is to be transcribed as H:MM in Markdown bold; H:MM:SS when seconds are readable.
**12:32**
